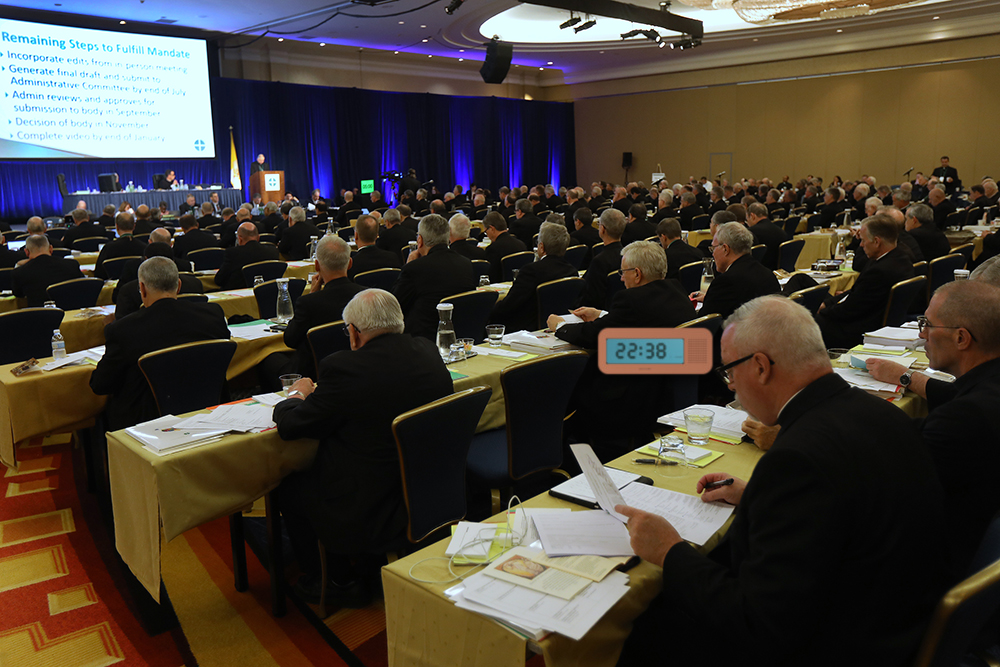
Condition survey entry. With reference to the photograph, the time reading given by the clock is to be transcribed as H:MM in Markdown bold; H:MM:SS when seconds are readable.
**22:38**
